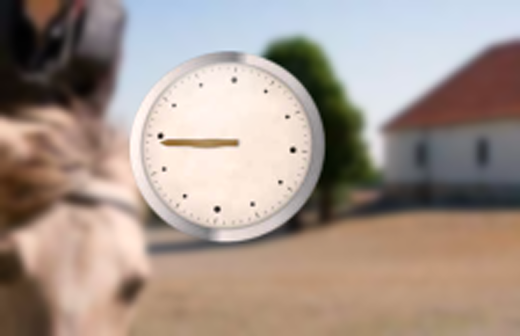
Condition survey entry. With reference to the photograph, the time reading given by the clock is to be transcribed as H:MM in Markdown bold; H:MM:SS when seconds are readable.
**8:44**
